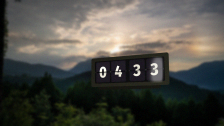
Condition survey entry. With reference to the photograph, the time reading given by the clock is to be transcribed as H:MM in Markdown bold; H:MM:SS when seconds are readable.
**4:33**
